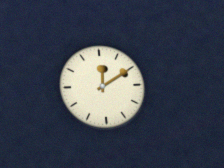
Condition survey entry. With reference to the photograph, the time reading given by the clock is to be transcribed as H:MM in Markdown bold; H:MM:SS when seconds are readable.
**12:10**
